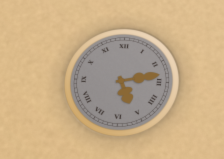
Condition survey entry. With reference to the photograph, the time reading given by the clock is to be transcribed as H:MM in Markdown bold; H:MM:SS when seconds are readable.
**5:13**
